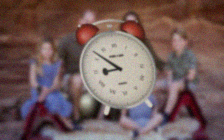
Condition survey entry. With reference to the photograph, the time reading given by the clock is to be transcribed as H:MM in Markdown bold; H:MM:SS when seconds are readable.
**8:52**
